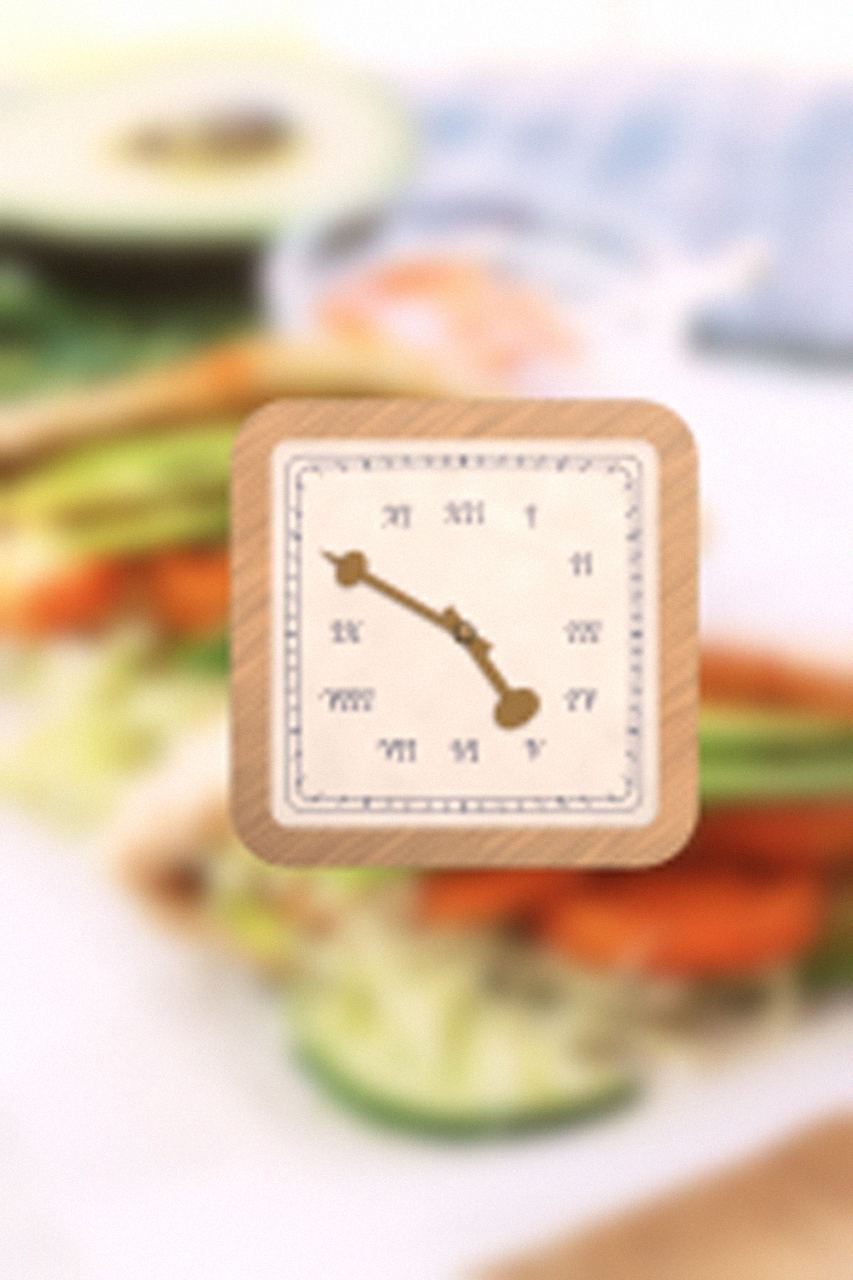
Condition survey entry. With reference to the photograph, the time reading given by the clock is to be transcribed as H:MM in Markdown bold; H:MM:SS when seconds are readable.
**4:50**
